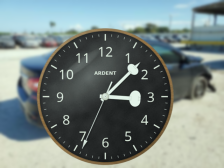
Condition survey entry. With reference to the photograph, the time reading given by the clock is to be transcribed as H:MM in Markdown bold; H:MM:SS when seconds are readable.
**3:07:34**
